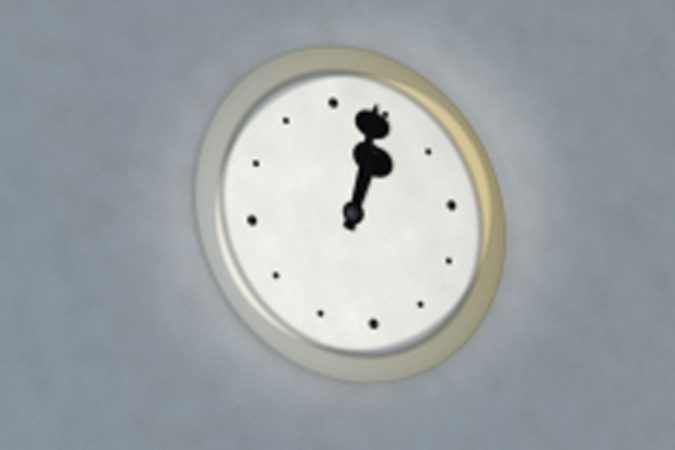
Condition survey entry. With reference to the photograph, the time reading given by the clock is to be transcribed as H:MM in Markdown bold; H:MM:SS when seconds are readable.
**1:04**
